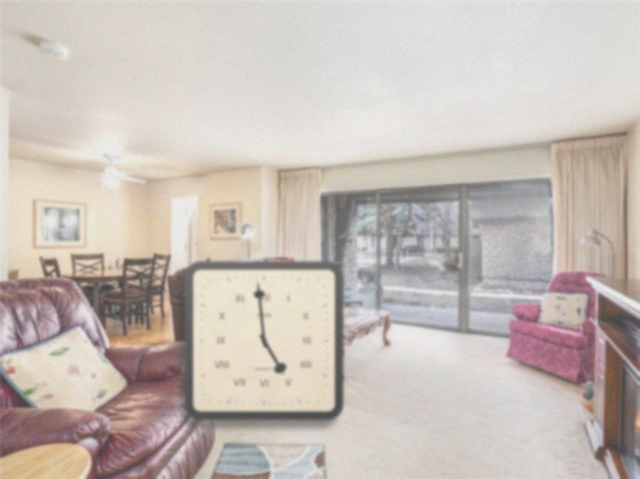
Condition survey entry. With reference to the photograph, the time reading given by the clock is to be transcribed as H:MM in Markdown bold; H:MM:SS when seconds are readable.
**4:59**
